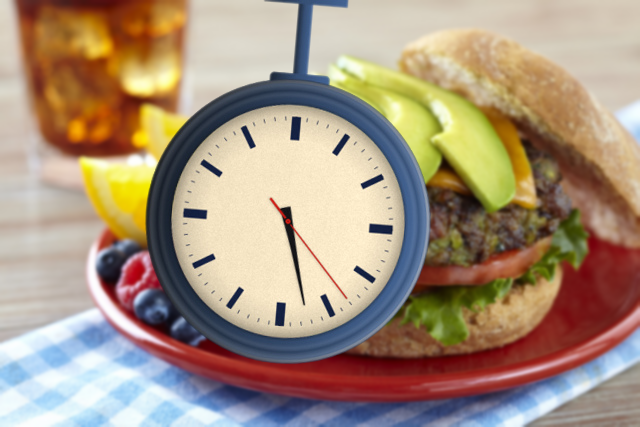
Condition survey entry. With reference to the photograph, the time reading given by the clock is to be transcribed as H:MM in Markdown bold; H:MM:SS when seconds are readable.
**5:27:23**
